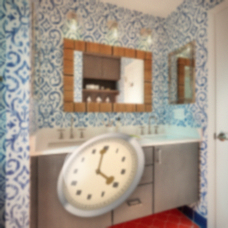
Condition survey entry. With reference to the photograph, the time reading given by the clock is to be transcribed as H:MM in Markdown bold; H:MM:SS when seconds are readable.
**3:59**
